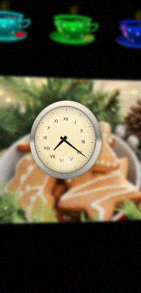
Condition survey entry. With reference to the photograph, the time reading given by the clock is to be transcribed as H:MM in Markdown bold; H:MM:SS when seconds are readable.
**7:20**
